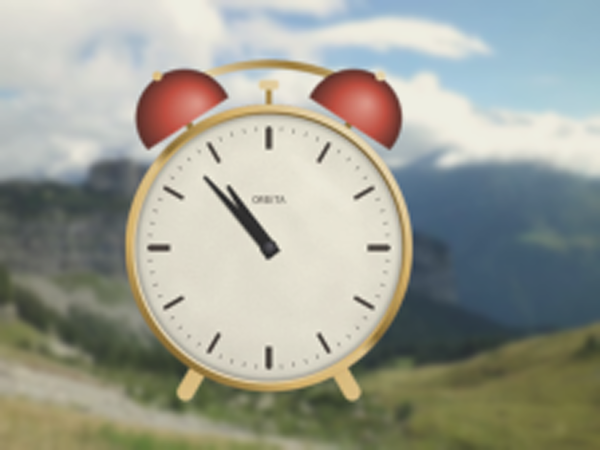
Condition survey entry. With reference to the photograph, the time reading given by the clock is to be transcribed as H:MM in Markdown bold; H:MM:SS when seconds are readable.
**10:53**
